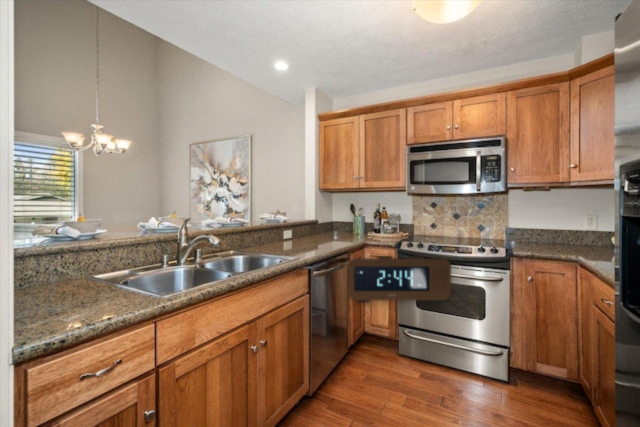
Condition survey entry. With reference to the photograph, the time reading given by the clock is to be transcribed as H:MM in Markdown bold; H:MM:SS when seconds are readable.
**2:44**
